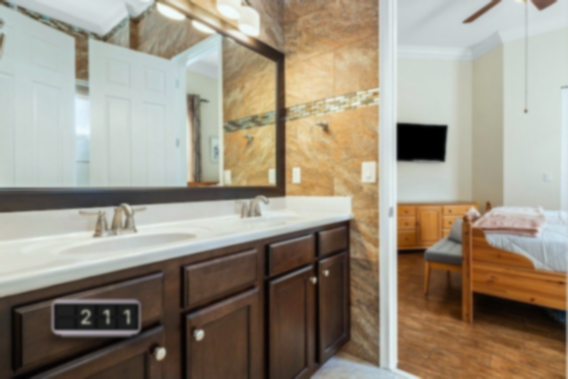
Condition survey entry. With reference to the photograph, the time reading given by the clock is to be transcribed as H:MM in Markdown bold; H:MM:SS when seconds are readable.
**2:11**
